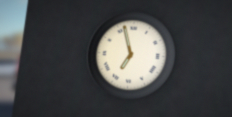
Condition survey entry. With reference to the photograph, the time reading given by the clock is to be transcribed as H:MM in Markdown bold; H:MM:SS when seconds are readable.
**6:57**
